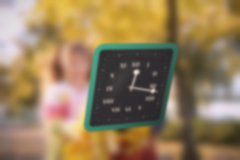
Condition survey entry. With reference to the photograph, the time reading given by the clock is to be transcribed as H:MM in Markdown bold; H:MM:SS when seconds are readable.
**12:17**
